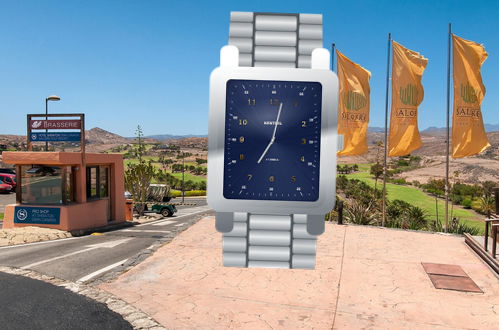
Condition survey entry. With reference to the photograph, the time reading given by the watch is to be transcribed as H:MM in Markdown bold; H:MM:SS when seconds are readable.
**7:02**
